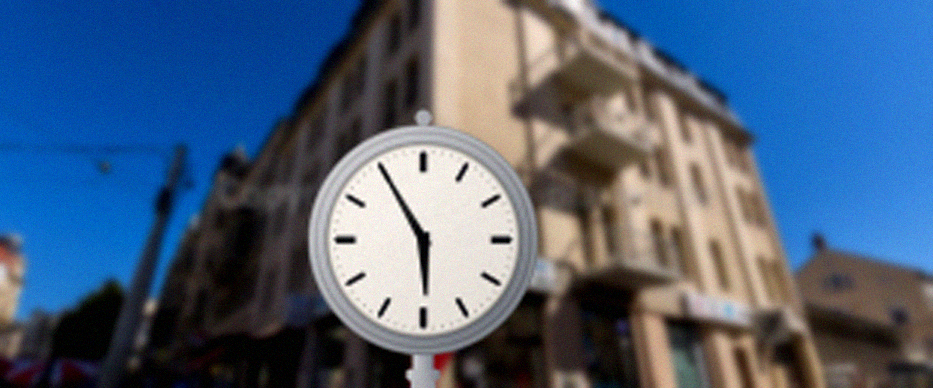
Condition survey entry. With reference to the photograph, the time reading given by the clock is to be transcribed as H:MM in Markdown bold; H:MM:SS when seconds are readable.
**5:55**
